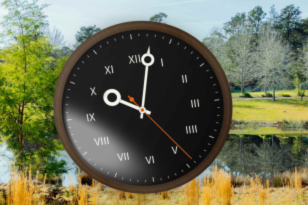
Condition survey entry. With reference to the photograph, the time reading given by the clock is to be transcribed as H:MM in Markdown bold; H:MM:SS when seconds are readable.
**10:02:24**
